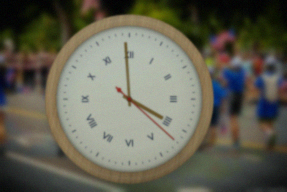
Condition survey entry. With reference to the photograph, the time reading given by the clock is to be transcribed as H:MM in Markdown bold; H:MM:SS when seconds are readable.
**3:59:22**
